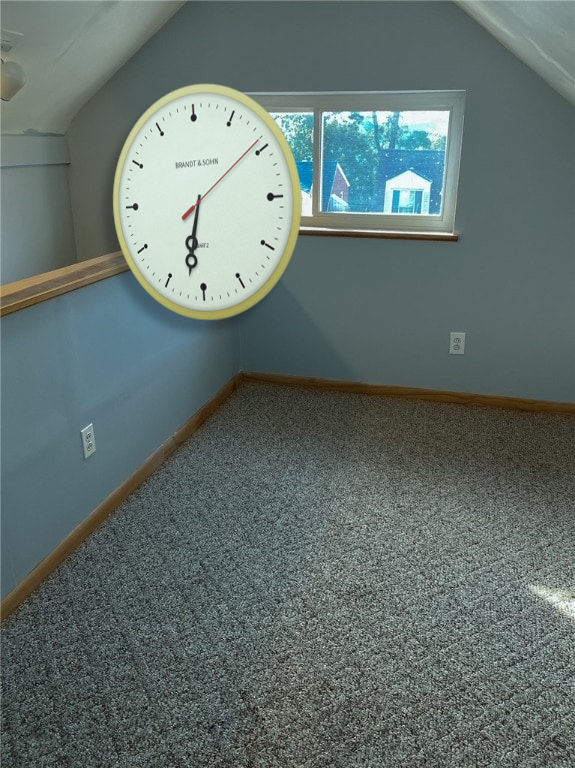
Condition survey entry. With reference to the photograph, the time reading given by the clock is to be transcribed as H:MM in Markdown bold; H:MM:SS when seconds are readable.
**6:32:09**
